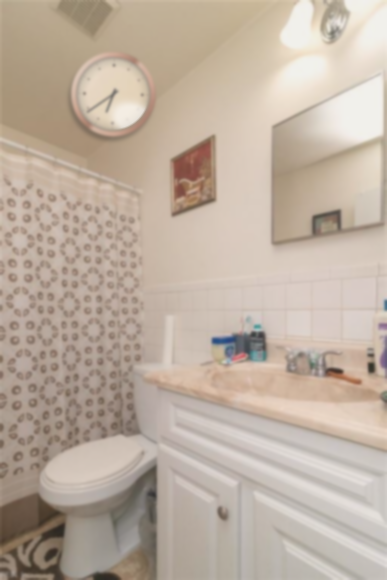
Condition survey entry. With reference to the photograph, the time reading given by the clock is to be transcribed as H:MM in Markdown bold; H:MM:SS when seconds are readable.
**6:39**
